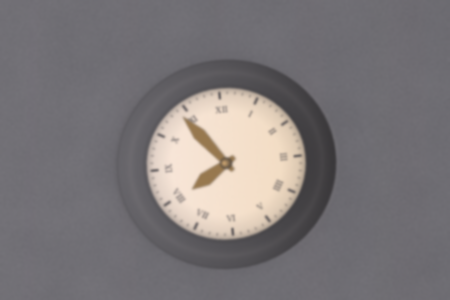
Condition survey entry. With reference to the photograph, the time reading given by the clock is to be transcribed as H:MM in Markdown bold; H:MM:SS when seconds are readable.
**7:54**
